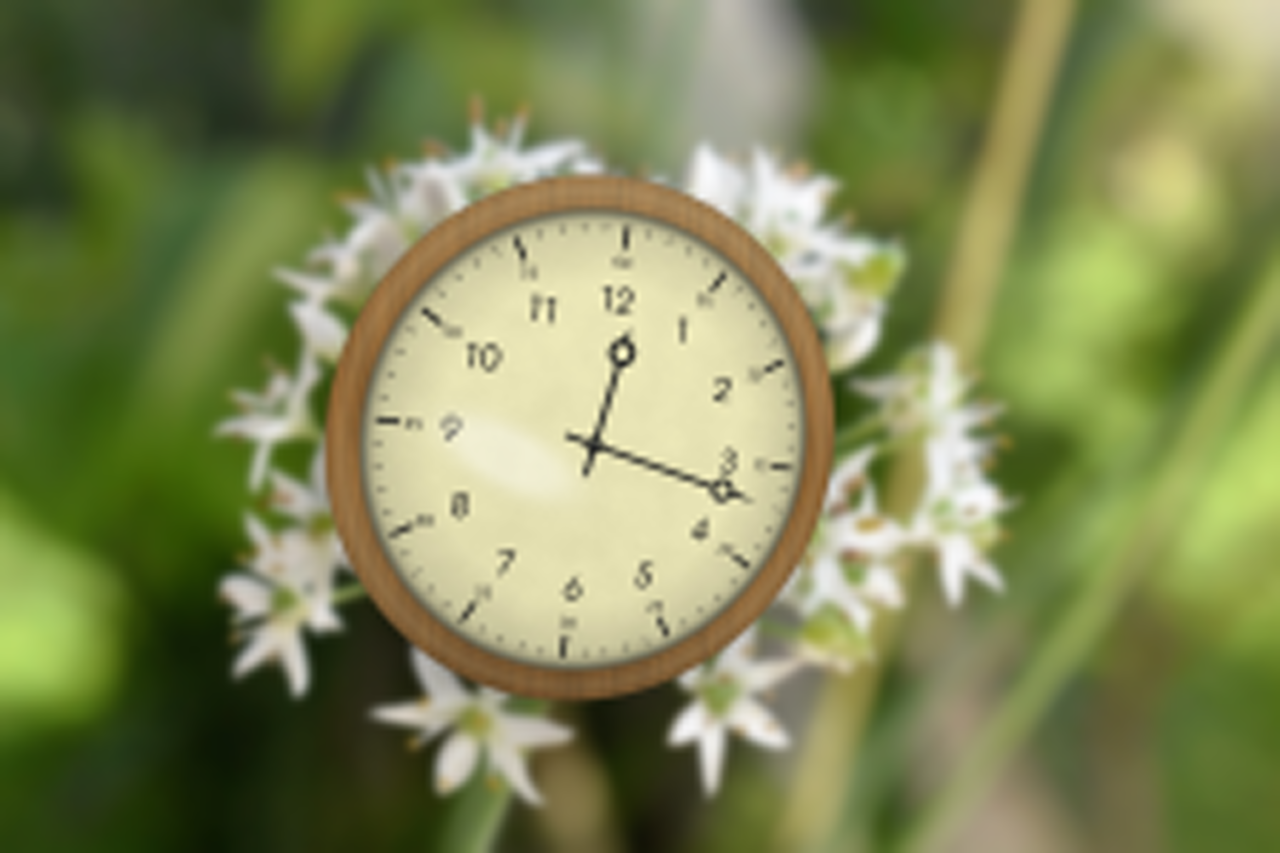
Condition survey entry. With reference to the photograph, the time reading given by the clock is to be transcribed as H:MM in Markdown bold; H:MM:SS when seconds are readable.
**12:17**
